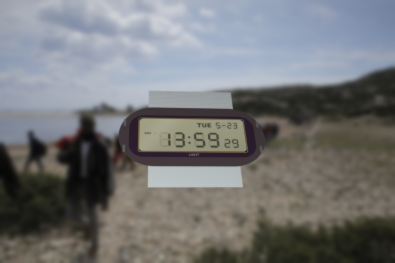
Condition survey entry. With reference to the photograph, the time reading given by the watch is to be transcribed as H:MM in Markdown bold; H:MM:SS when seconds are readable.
**13:59:29**
